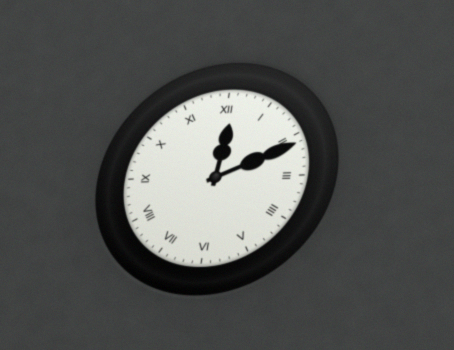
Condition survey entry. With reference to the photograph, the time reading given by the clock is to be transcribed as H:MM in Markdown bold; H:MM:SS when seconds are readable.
**12:11**
